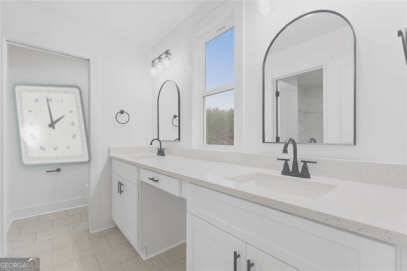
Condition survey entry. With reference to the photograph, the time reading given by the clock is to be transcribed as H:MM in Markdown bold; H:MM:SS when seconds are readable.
**1:59**
